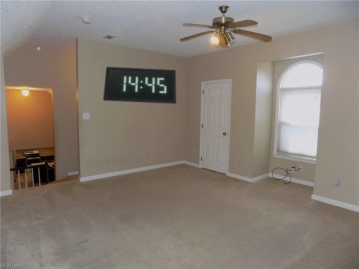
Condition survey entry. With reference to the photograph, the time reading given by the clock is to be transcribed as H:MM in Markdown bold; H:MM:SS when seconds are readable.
**14:45**
